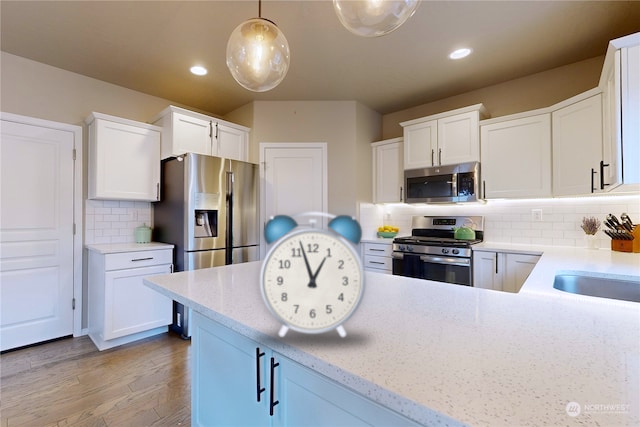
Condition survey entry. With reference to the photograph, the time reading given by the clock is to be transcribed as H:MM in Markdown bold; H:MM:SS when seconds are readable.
**12:57**
